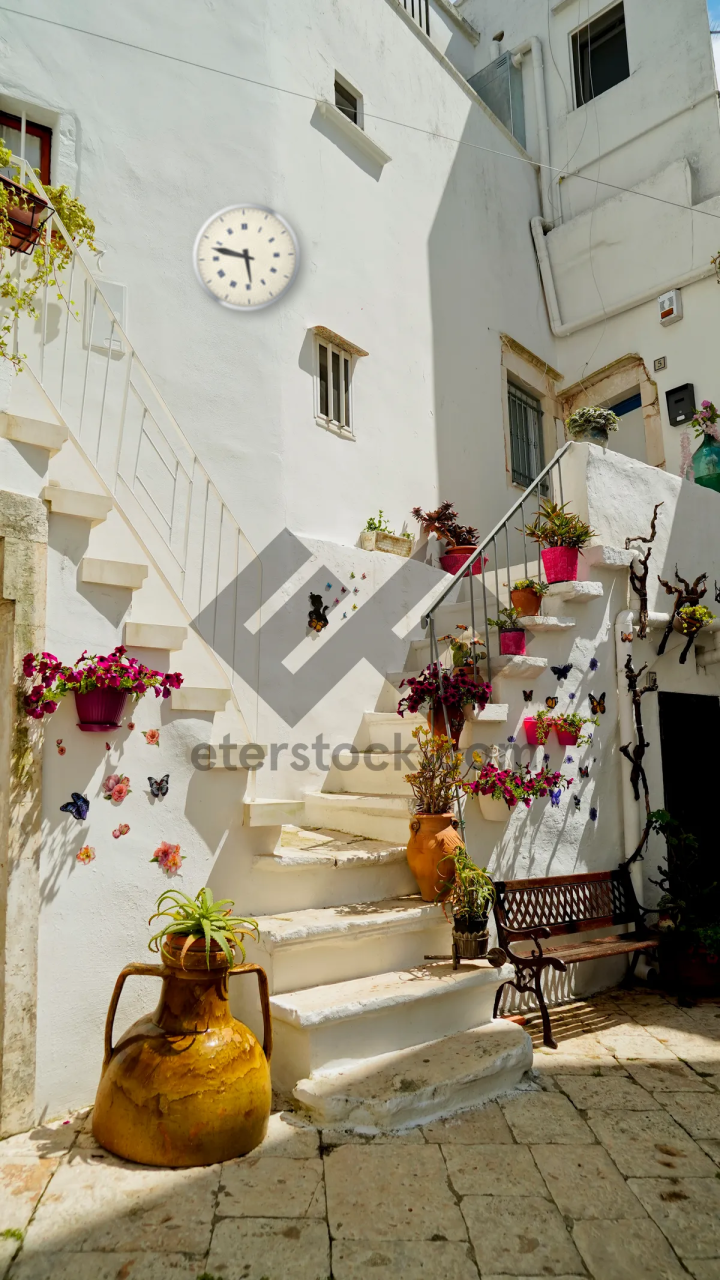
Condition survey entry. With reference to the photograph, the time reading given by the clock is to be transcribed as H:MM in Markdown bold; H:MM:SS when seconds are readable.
**5:48**
